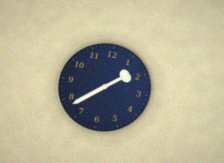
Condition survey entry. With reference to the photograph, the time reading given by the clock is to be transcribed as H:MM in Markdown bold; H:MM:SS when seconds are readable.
**1:38**
